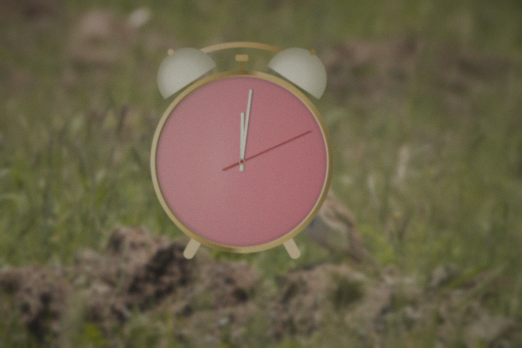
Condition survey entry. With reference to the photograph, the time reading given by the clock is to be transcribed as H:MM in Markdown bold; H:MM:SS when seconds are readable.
**12:01:11**
